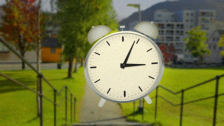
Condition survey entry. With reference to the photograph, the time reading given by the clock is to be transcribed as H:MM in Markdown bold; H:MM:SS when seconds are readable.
**3:04**
